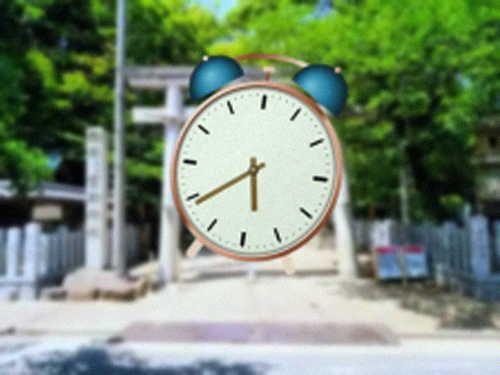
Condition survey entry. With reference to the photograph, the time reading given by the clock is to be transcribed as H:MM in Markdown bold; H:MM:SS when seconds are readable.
**5:39**
